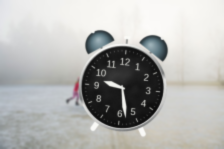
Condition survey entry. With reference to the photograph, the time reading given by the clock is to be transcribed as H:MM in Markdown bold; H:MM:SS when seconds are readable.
**9:28**
